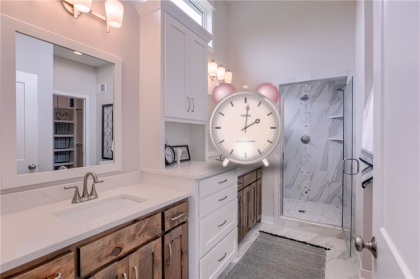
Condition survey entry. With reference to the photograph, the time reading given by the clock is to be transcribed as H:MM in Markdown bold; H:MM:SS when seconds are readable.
**2:01**
